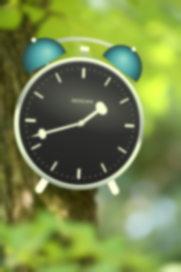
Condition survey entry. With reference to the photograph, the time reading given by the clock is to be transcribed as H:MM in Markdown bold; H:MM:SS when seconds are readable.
**1:42**
